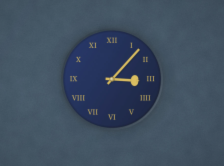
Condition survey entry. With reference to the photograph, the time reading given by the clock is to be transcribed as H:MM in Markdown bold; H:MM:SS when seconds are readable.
**3:07**
